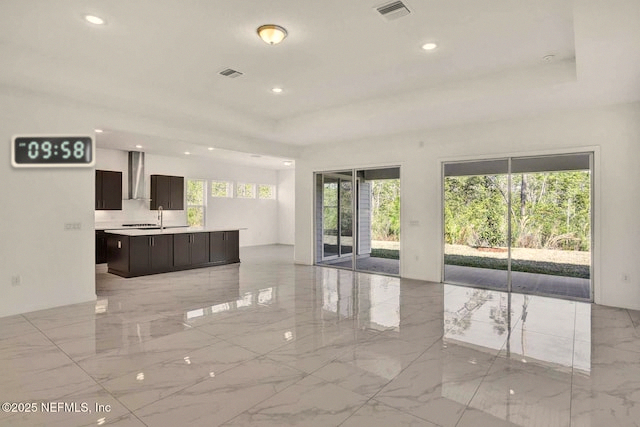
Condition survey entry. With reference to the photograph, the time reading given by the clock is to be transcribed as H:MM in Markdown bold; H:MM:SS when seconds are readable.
**9:58**
